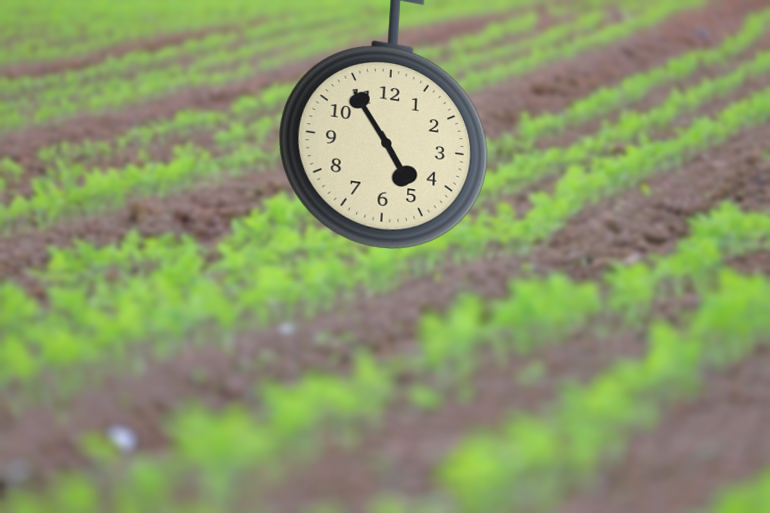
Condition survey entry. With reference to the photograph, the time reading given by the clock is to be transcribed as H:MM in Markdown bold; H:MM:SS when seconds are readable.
**4:54**
